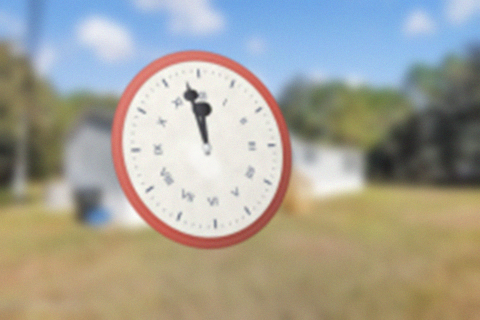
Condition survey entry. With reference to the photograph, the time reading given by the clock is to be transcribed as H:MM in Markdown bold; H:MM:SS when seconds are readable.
**11:58**
